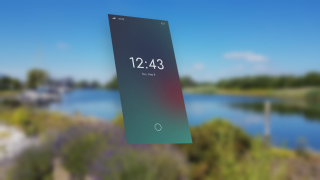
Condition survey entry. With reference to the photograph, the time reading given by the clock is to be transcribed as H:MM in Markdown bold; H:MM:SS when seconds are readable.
**12:43**
